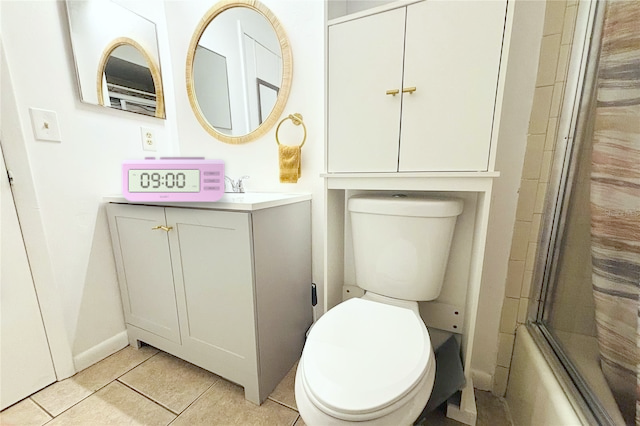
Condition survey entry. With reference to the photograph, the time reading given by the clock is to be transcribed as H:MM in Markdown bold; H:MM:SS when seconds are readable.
**9:00**
